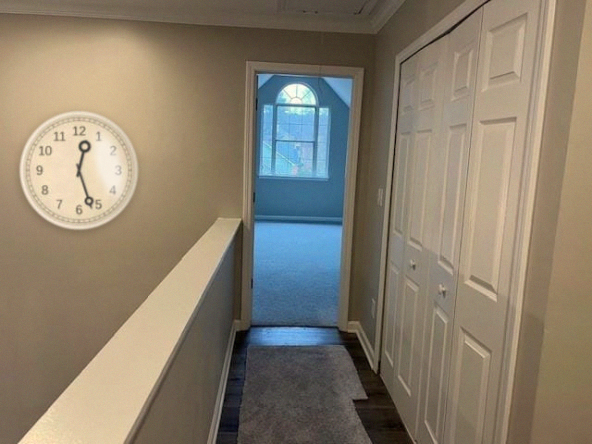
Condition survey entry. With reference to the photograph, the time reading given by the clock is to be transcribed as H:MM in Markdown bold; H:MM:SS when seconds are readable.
**12:27**
